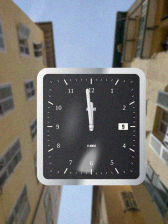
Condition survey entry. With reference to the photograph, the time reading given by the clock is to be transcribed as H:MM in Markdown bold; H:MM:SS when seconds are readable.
**11:59**
